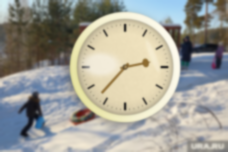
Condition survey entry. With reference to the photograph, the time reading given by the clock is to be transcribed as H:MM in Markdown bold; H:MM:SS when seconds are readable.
**2:37**
